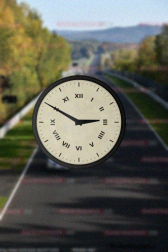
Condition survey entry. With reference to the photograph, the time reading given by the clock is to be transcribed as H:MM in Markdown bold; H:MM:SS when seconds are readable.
**2:50**
